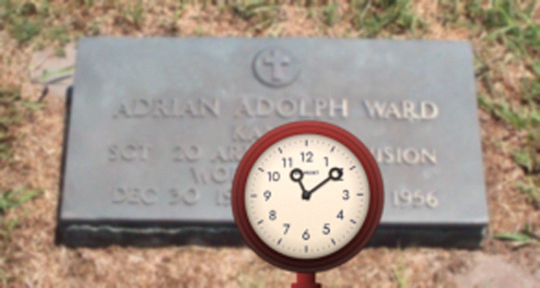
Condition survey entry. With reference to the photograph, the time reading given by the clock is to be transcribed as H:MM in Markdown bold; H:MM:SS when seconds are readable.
**11:09**
